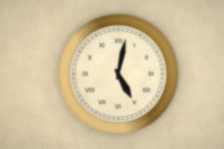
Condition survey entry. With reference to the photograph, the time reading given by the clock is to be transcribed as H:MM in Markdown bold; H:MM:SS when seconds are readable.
**5:02**
